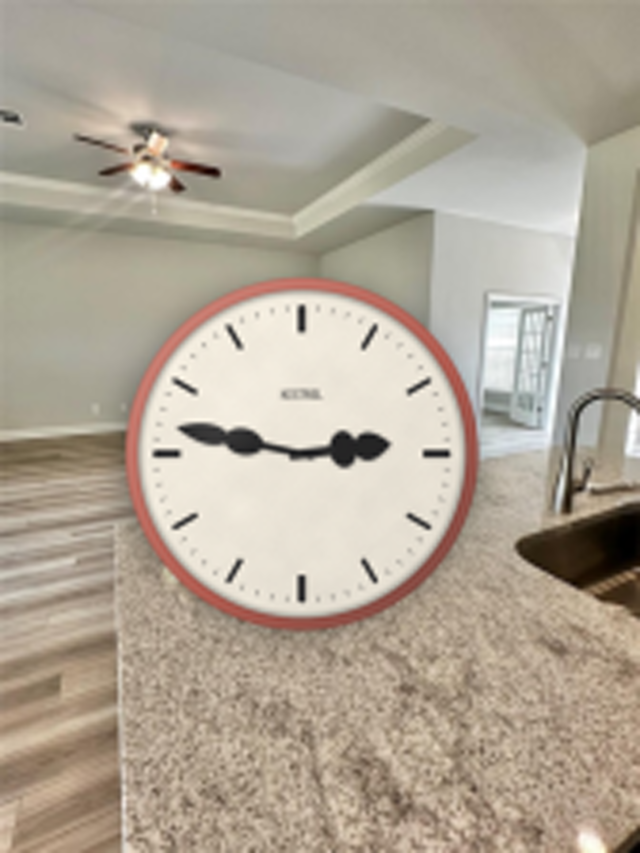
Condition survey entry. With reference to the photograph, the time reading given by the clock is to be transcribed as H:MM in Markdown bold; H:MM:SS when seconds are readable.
**2:47**
